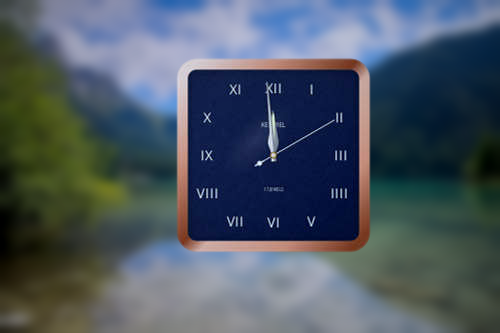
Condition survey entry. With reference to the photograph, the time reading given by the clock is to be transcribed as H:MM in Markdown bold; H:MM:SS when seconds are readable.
**11:59:10**
